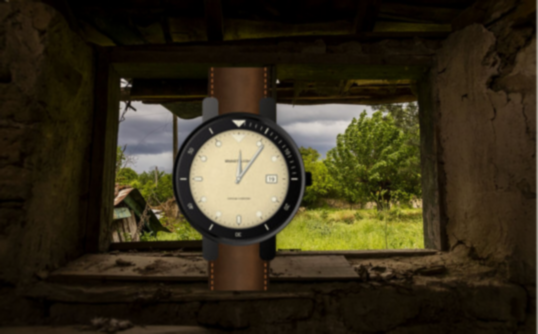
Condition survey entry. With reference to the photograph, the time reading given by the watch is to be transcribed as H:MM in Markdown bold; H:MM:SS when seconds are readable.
**12:06**
